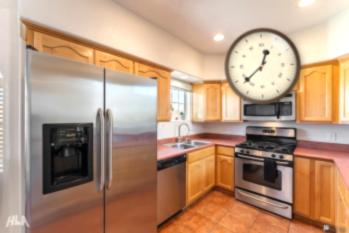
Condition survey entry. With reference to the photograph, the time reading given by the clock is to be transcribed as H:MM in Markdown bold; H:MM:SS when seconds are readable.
**12:38**
